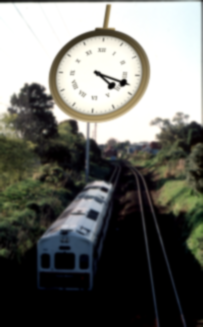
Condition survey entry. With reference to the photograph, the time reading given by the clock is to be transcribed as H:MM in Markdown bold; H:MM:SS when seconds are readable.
**4:18**
